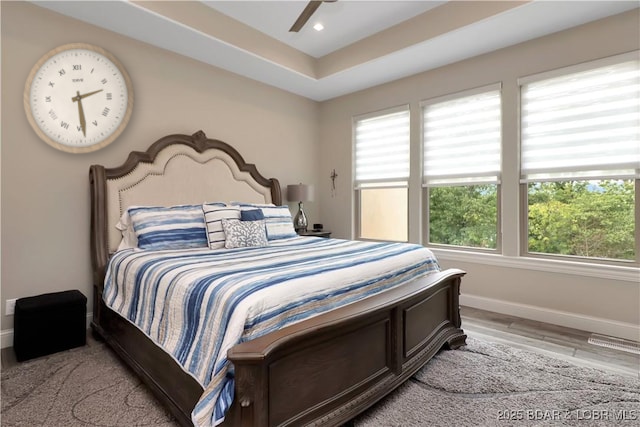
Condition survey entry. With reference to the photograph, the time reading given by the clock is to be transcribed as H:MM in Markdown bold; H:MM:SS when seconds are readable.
**2:29**
